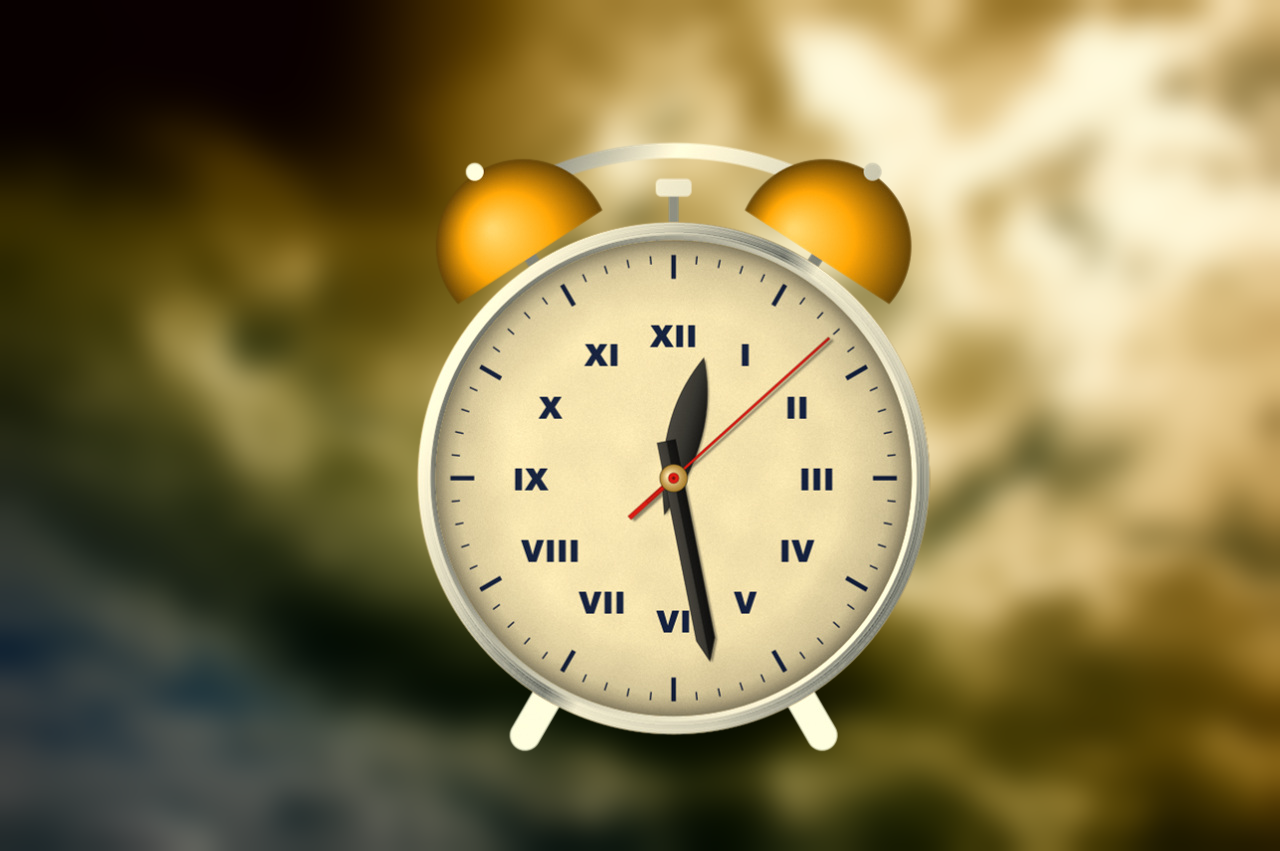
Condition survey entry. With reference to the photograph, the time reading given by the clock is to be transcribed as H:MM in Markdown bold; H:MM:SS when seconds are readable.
**12:28:08**
